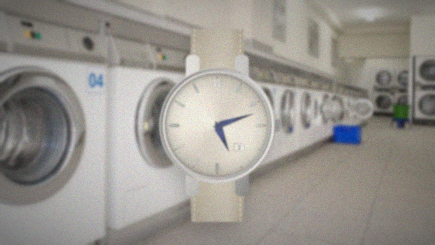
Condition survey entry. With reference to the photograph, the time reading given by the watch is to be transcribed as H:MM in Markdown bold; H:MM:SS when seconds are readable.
**5:12**
